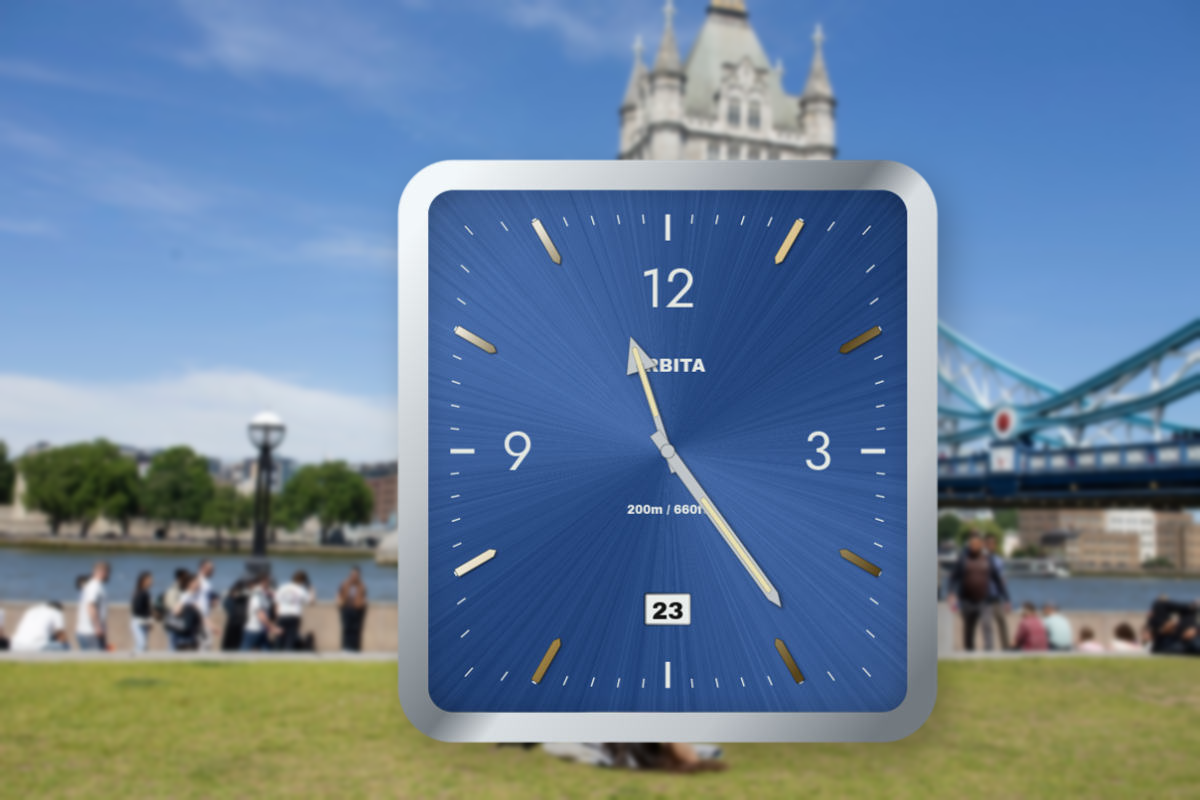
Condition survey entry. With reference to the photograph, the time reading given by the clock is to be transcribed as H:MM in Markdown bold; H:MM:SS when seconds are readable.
**11:24**
